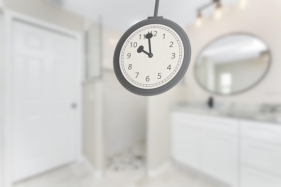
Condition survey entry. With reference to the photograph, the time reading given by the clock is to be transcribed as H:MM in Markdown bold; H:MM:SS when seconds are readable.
**9:58**
